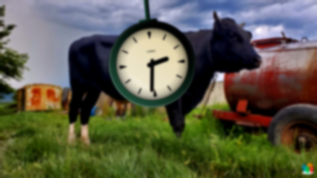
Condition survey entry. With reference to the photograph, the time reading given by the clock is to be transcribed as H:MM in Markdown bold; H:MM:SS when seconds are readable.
**2:31**
